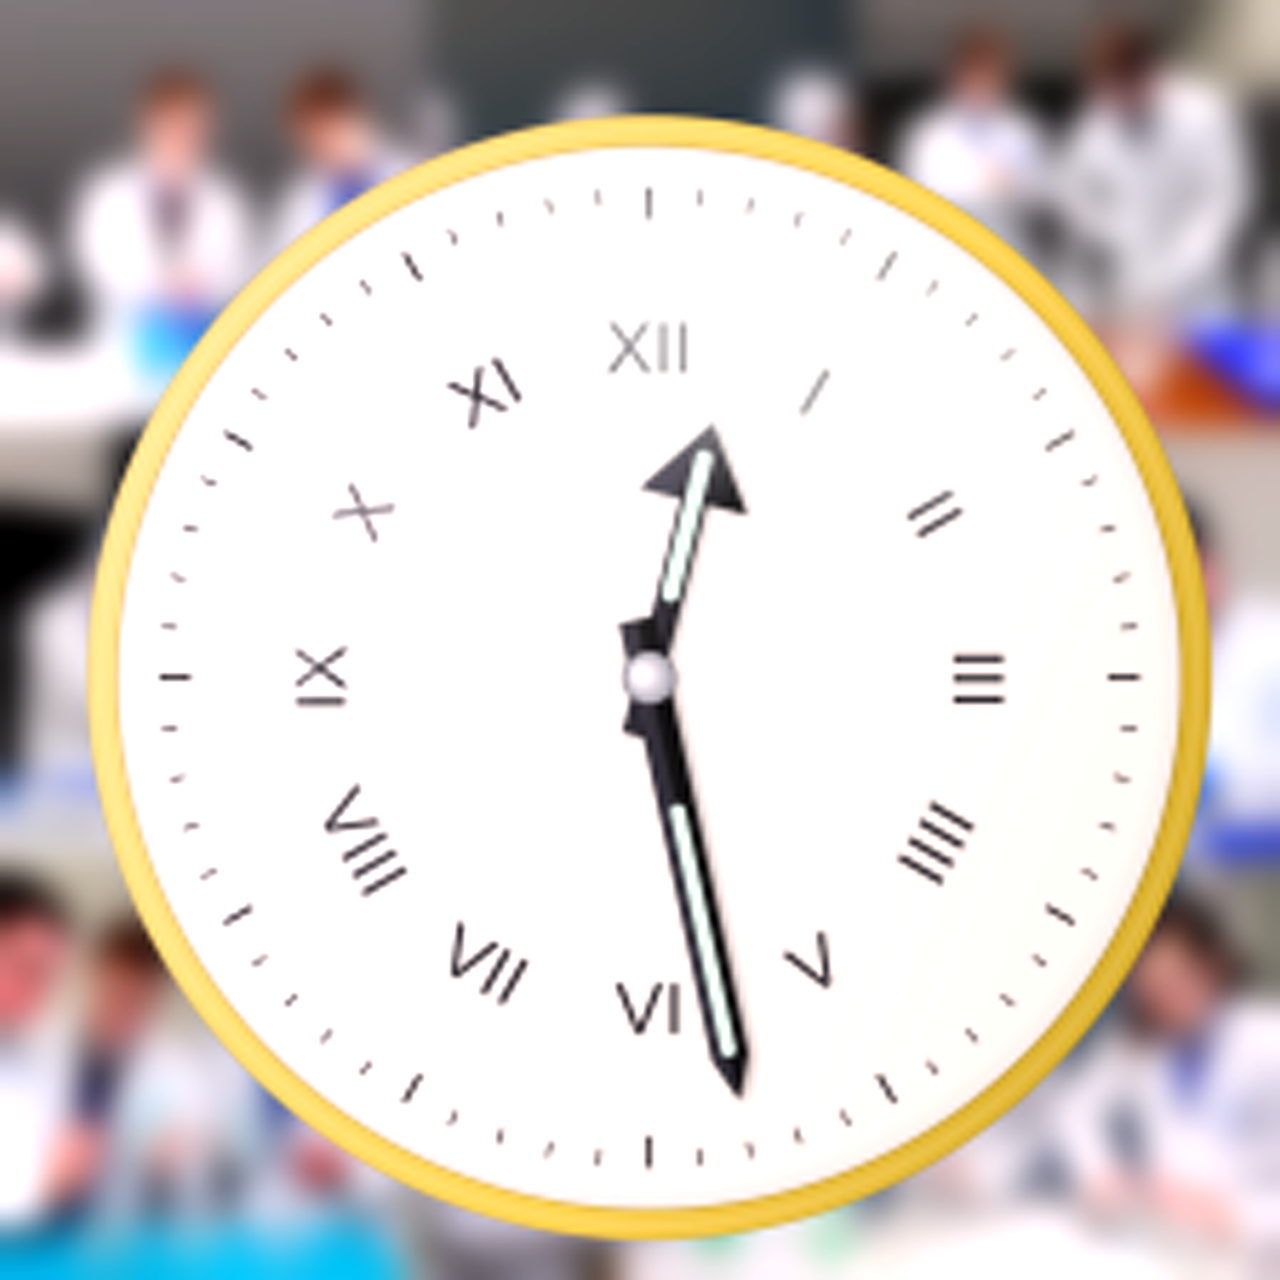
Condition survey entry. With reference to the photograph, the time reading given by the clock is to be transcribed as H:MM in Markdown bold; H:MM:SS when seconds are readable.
**12:28**
